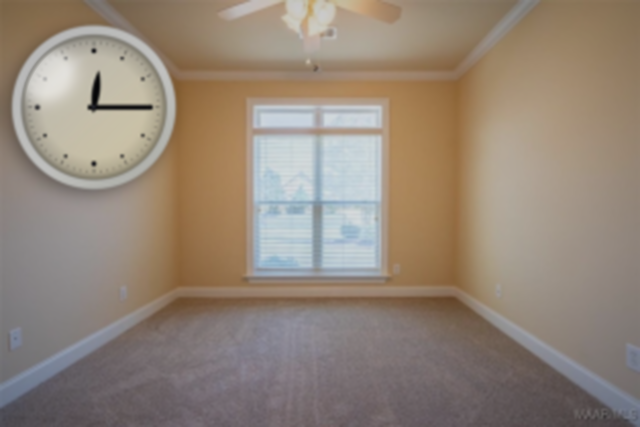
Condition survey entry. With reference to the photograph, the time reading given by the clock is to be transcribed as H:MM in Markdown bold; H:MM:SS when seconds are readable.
**12:15**
